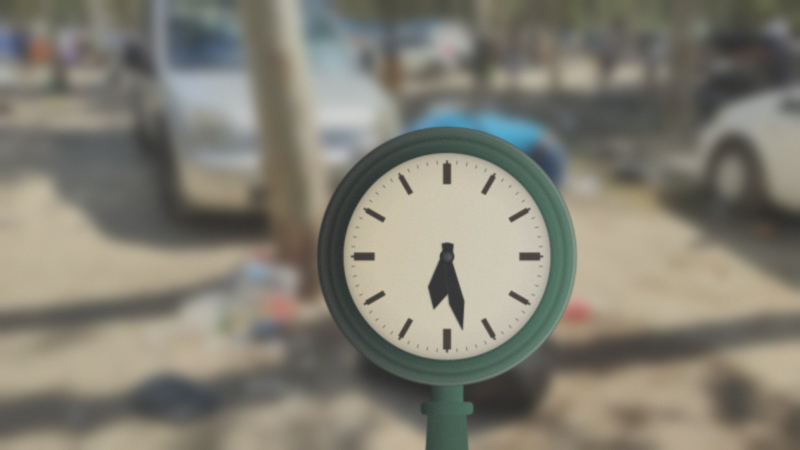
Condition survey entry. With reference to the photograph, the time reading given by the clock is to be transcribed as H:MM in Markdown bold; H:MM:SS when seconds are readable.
**6:28**
